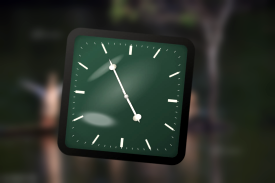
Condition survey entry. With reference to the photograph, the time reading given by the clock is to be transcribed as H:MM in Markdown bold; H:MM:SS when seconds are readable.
**4:55**
